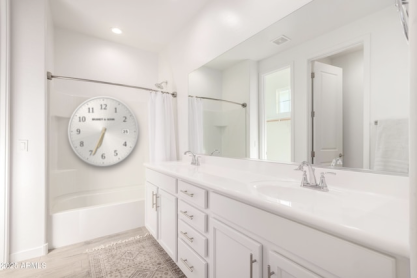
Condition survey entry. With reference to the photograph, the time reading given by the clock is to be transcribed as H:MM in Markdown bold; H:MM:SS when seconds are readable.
**6:34**
